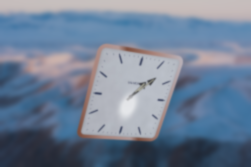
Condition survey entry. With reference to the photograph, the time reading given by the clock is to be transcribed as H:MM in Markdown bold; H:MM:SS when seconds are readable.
**1:07**
